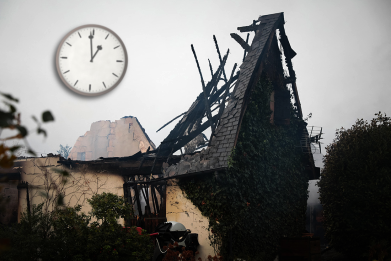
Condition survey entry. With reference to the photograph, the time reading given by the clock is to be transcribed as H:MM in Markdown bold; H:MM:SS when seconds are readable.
**12:59**
